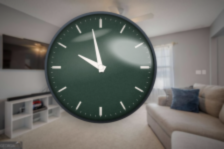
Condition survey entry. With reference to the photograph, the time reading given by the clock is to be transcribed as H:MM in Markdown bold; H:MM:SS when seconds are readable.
**9:58**
